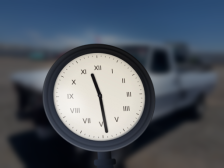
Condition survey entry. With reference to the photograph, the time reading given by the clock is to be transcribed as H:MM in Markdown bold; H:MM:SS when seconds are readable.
**11:29**
